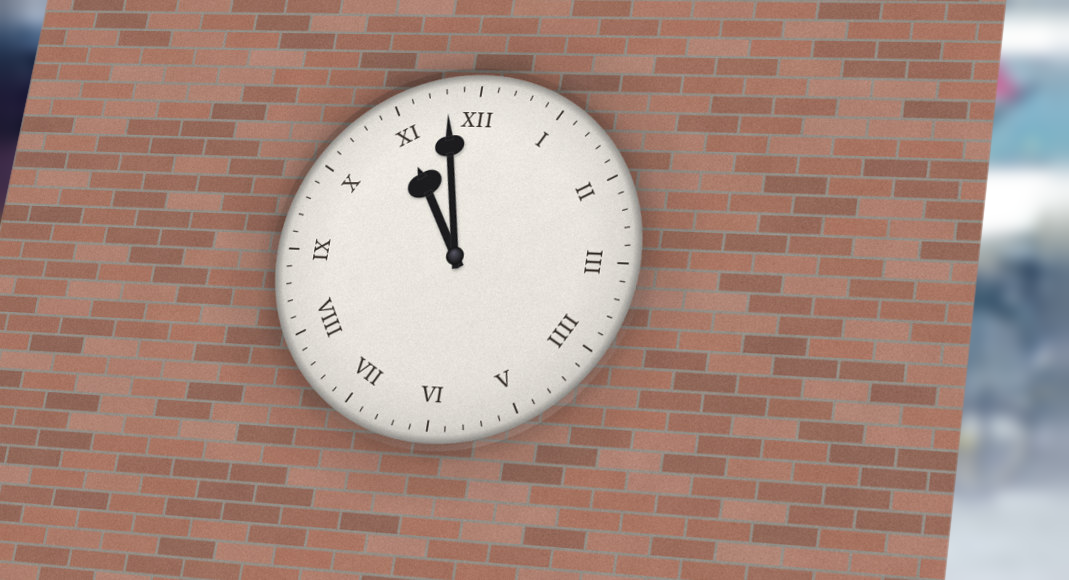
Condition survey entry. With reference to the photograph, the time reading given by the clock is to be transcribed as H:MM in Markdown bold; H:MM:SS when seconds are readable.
**10:58**
